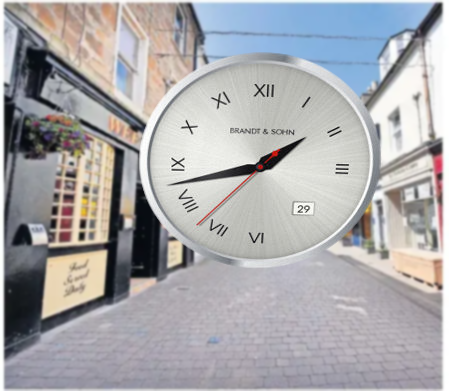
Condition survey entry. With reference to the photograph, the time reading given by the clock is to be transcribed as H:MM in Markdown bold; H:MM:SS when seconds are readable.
**1:42:37**
